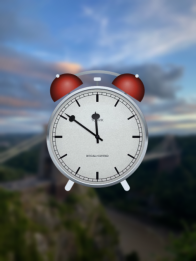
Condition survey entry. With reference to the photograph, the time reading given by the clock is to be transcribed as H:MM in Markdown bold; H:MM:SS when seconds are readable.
**11:51**
